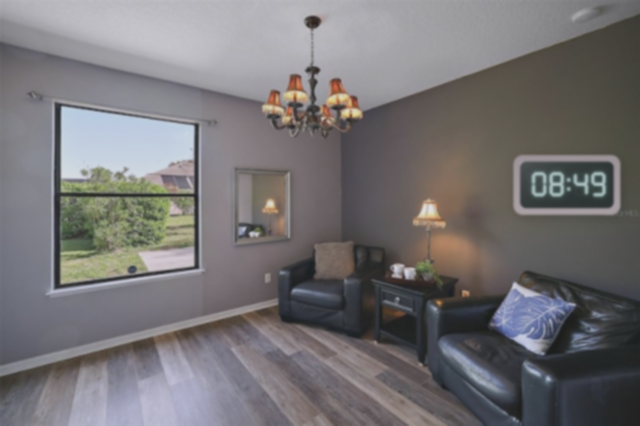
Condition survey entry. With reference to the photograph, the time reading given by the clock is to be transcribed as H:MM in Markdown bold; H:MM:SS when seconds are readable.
**8:49**
